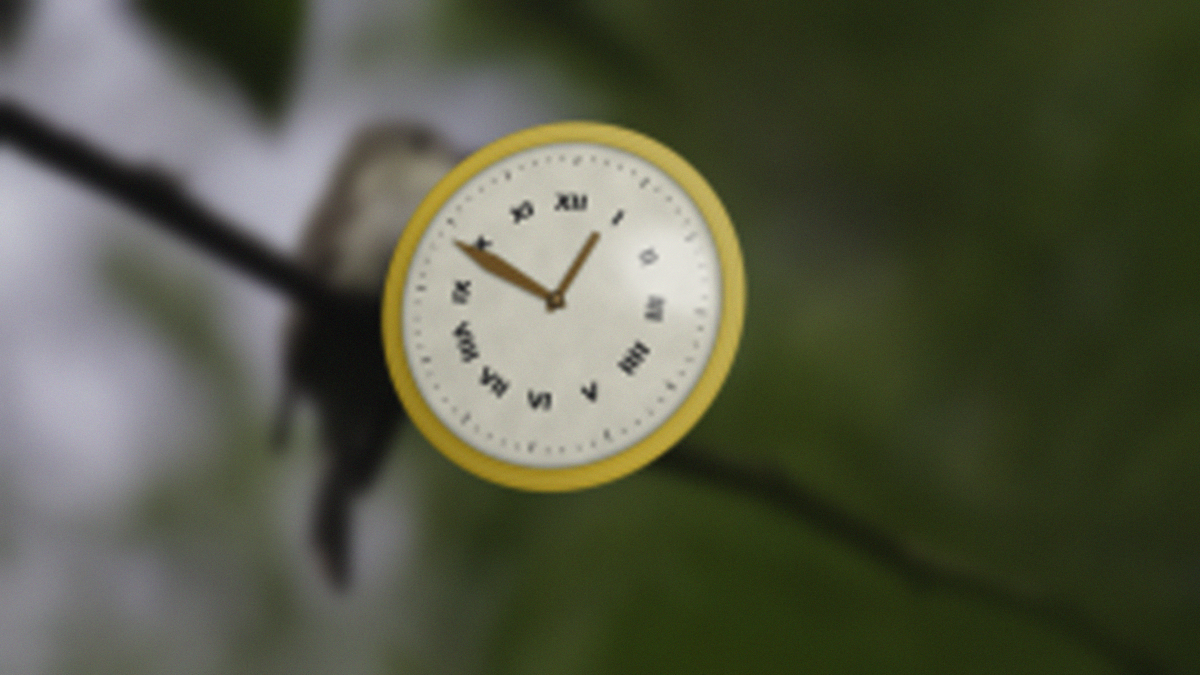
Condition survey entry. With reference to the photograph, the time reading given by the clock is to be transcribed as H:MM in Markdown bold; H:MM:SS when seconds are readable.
**12:49**
